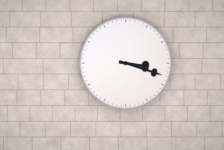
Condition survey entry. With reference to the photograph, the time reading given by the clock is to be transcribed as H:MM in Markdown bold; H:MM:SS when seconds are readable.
**3:18**
